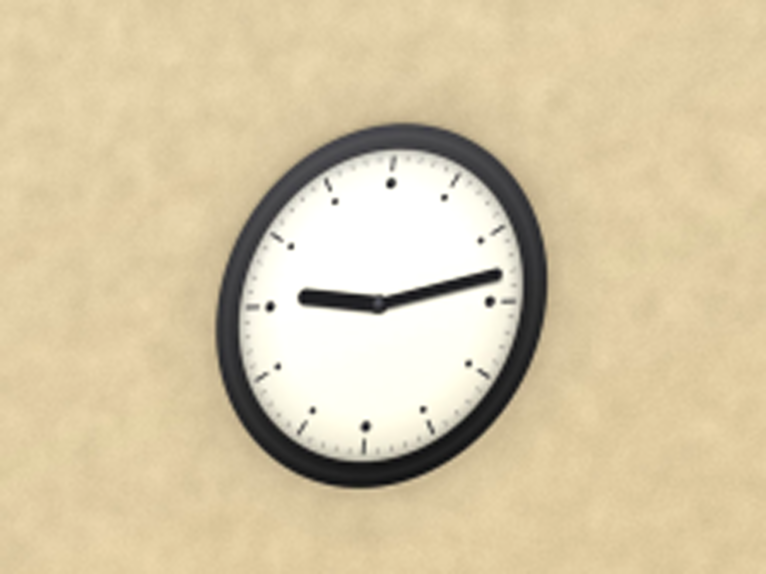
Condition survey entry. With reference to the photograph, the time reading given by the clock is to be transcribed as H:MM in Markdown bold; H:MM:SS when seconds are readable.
**9:13**
